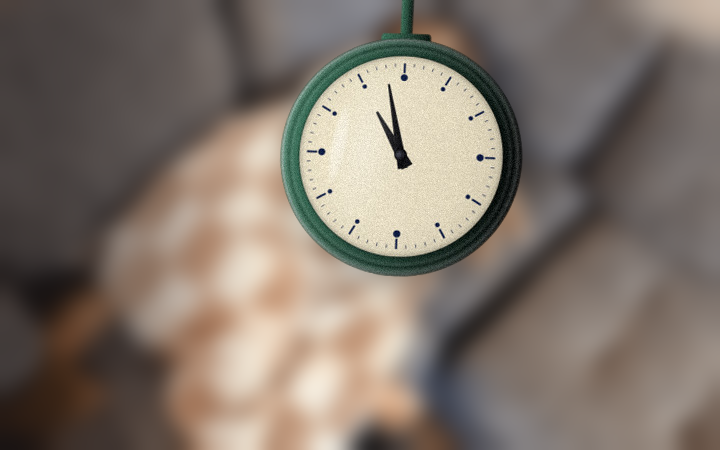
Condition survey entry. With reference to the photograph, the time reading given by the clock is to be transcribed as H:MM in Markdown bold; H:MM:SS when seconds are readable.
**10:58**
